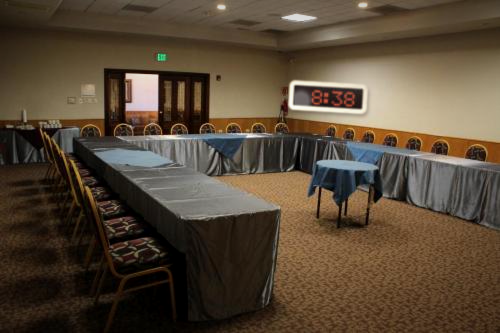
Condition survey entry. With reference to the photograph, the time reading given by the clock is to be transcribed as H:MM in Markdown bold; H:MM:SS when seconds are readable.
**8:38**
